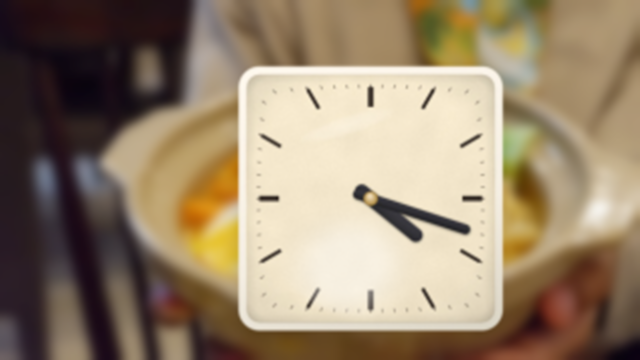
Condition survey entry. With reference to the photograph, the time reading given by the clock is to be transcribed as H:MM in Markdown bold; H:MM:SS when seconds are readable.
**4:18**
